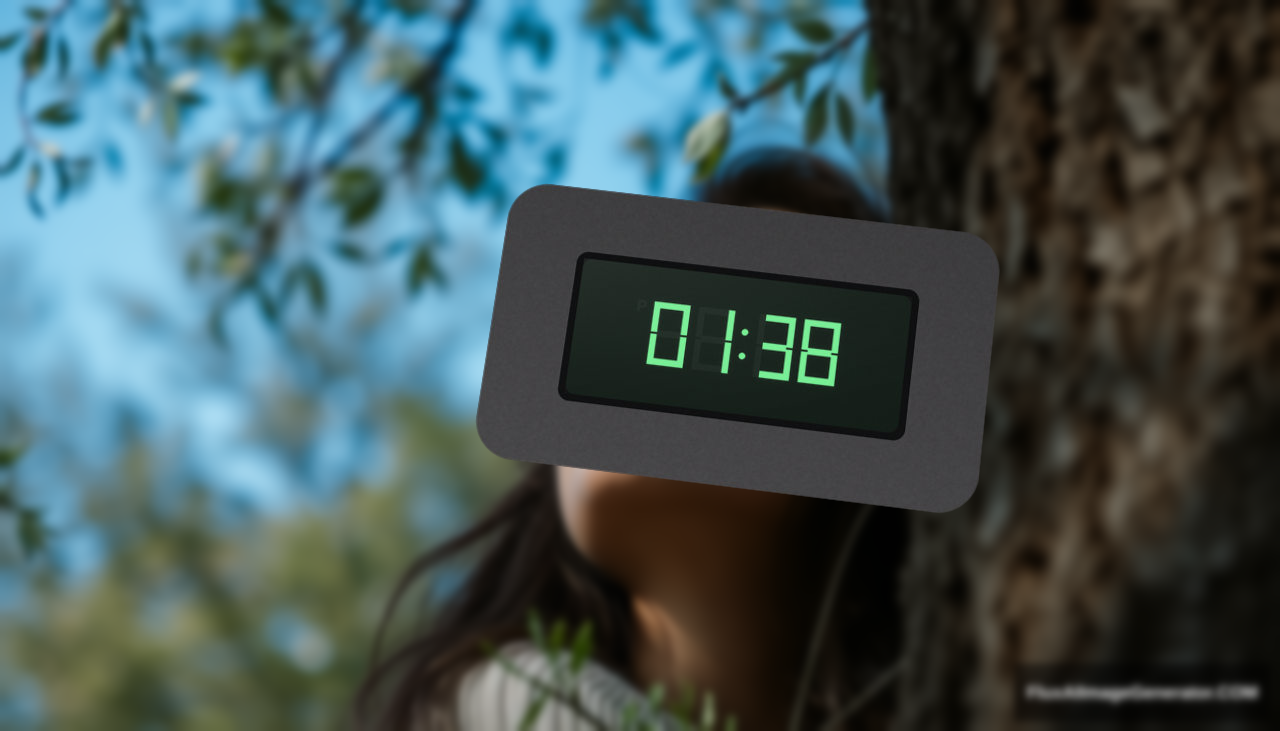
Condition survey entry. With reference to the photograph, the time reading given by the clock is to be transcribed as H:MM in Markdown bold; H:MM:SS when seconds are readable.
**1:38**
